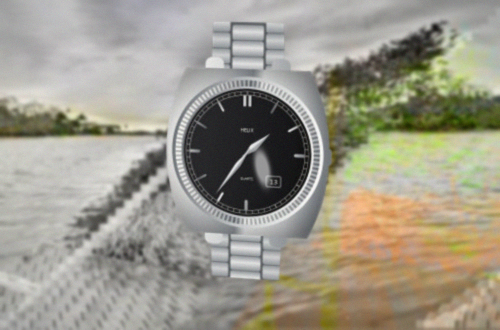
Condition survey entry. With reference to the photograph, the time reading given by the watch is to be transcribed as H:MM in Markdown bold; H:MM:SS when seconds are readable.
**1:36**
